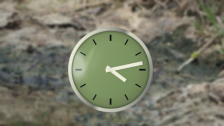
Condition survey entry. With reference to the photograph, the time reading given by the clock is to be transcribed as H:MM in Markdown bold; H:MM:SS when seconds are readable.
**4:13**
